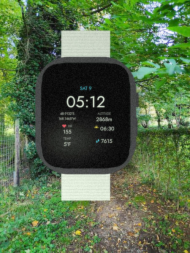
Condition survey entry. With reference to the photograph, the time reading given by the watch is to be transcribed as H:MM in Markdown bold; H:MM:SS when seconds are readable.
**5:12**
